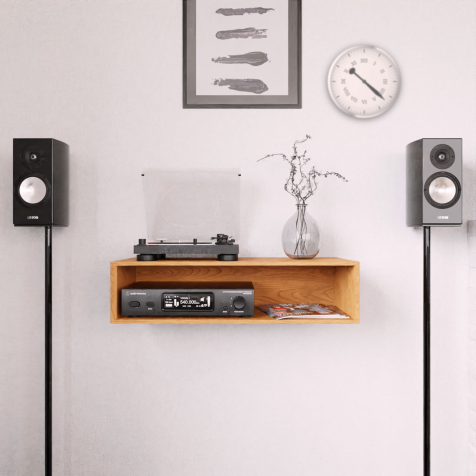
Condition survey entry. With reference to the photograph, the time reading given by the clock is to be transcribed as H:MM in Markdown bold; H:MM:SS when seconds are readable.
**10:22**
